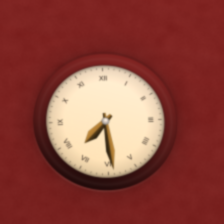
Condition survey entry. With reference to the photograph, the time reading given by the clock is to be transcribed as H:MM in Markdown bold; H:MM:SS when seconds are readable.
**7:29**
